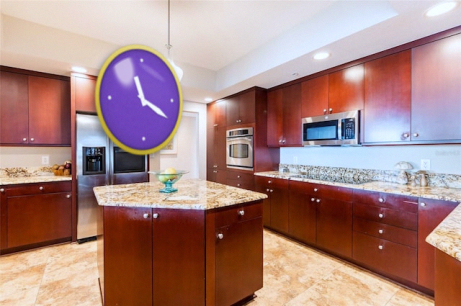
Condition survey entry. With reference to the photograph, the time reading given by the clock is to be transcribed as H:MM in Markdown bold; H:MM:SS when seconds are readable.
**11:20**
